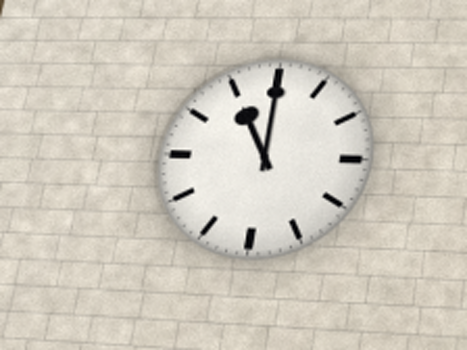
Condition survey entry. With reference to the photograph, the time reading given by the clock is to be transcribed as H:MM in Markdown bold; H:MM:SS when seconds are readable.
**11:00**
